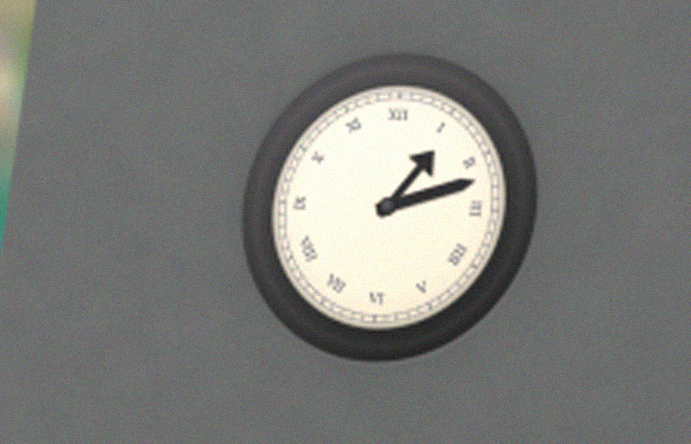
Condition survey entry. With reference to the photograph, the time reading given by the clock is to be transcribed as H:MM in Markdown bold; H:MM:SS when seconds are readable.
**1:12**
